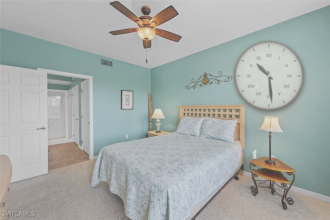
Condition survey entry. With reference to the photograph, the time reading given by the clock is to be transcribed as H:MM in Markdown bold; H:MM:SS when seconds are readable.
**10:29**
